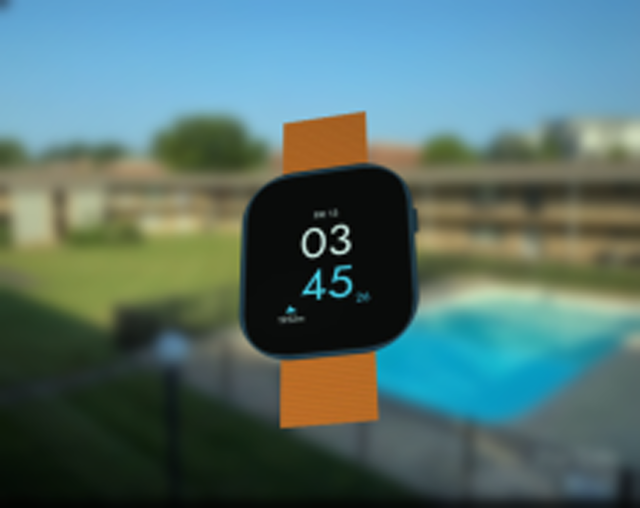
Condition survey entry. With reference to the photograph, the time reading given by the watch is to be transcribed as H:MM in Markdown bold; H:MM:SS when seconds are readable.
**3:45**
